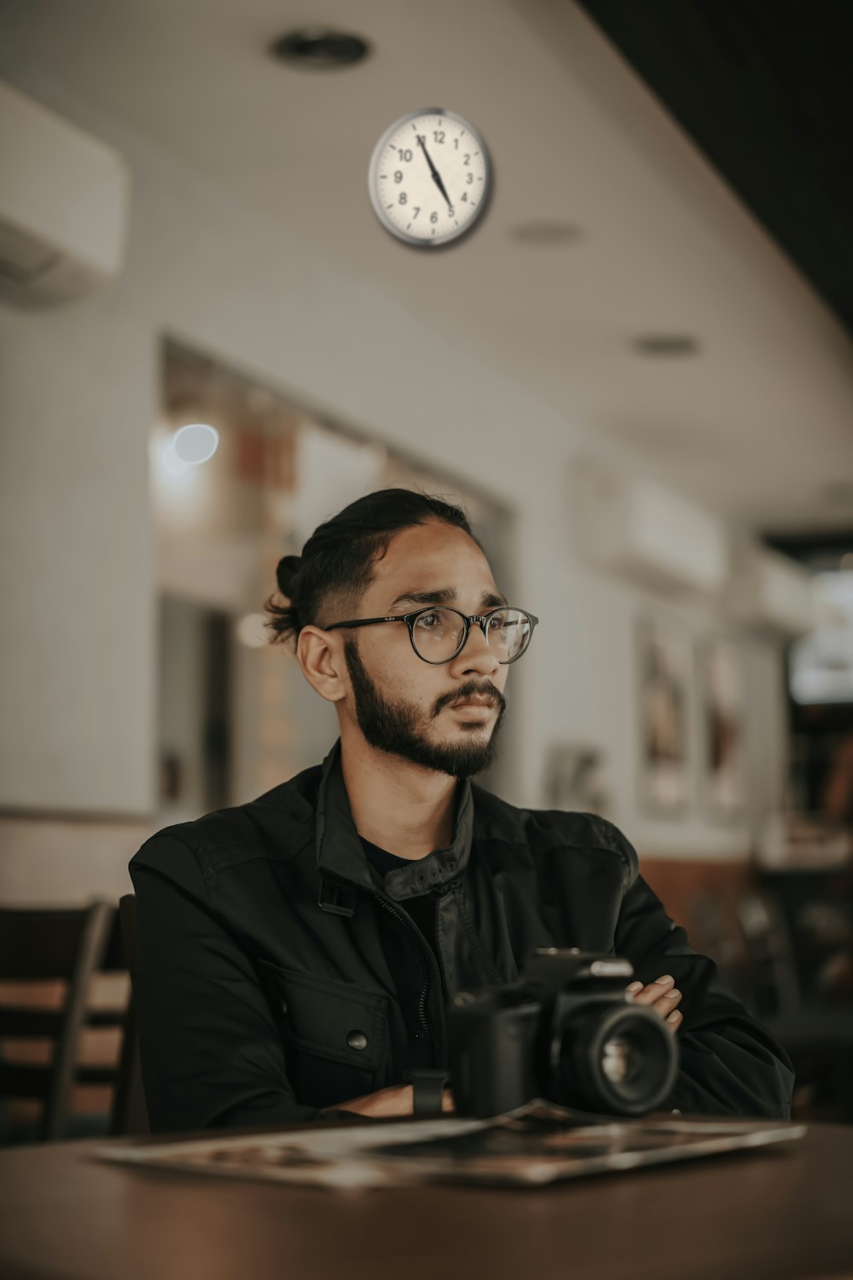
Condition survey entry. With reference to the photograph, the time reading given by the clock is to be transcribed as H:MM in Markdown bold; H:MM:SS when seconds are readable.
**4:55**
